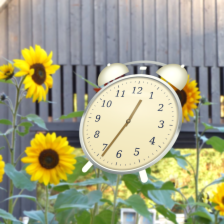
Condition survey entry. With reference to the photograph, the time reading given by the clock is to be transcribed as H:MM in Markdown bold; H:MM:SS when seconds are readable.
**12:34**
